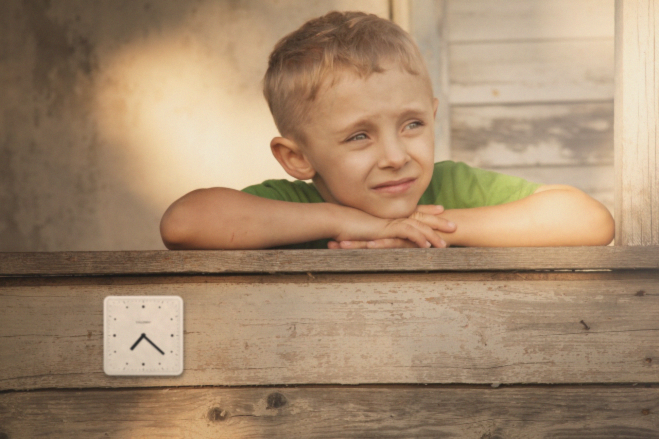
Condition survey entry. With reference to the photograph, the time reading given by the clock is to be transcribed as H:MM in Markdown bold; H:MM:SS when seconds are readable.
**7:22**
